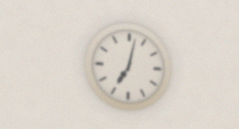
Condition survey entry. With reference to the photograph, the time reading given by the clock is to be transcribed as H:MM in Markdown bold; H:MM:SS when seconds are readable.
**7:02**
